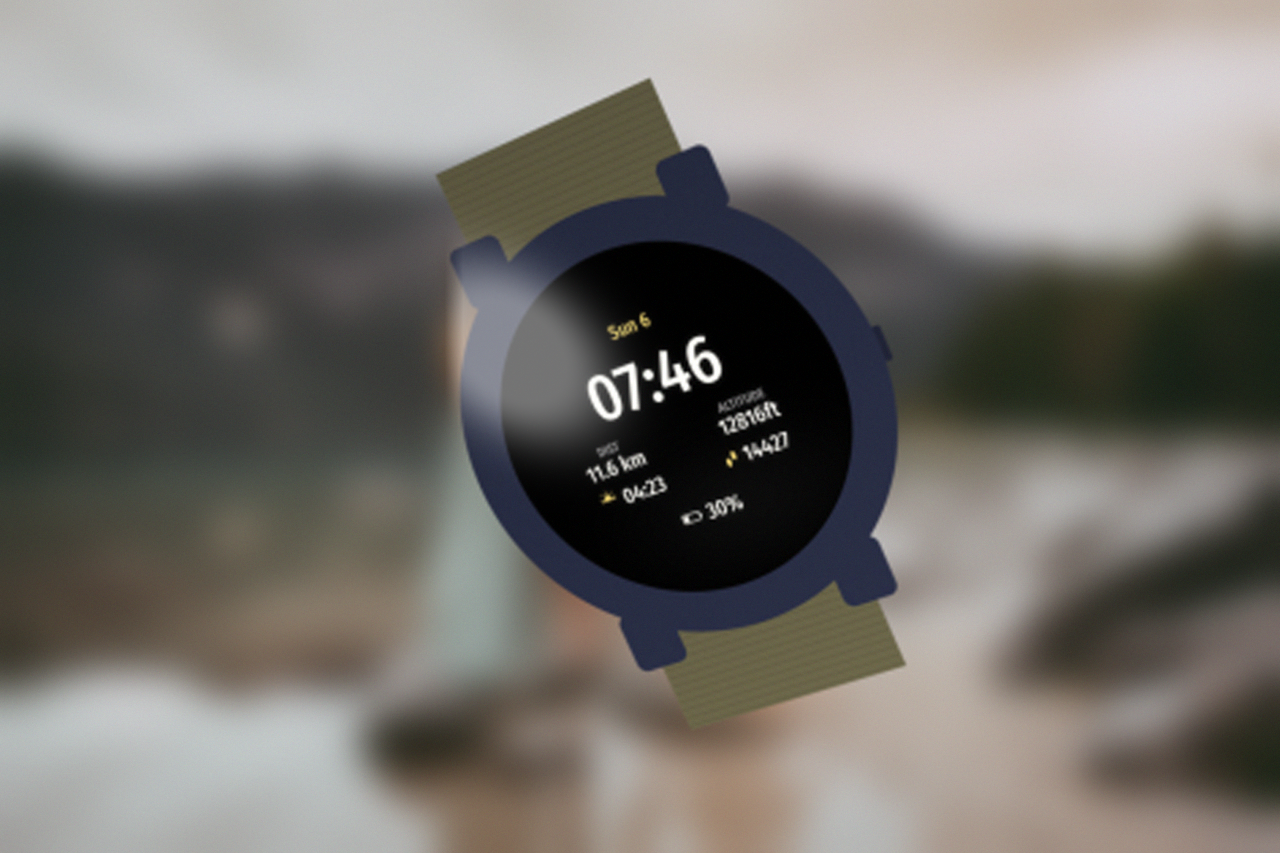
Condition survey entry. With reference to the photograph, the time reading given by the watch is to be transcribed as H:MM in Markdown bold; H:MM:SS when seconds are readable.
**7:46**
